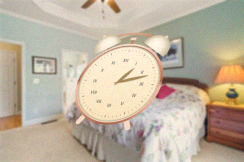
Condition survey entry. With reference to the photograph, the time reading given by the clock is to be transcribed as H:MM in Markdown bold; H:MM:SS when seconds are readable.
**1:12**
